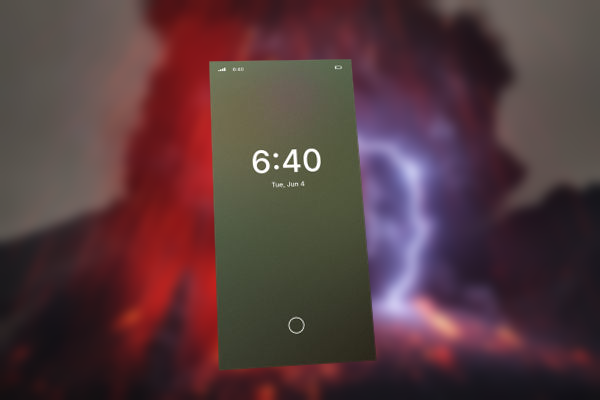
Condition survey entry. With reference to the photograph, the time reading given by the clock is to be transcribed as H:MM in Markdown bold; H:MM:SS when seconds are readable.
**6:40**
